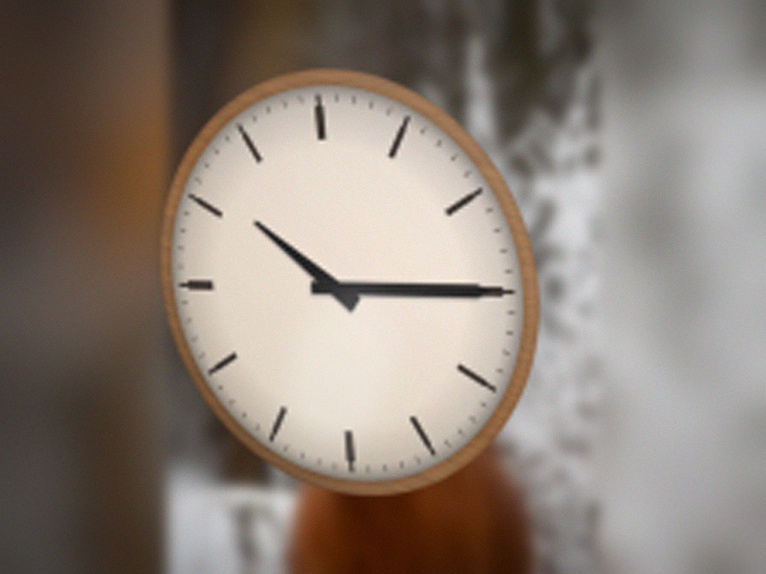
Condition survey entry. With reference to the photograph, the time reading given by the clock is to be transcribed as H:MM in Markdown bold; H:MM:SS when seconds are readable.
**10:15**
